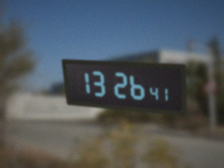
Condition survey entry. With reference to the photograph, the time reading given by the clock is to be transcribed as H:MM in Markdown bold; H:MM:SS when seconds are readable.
**13:26:41**
